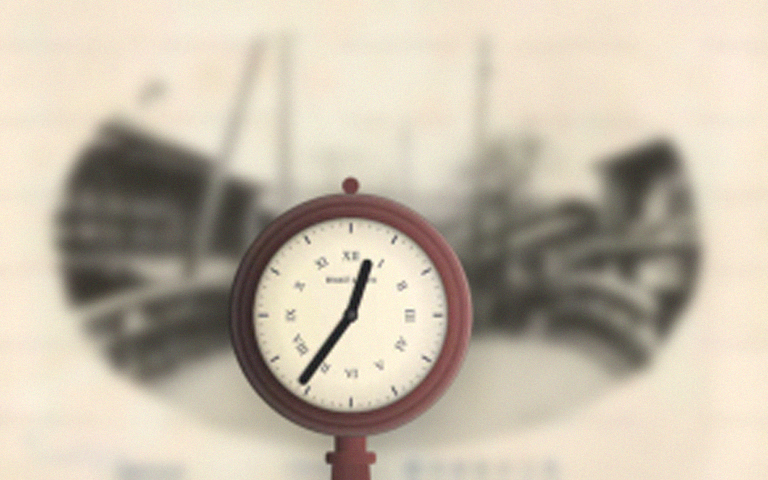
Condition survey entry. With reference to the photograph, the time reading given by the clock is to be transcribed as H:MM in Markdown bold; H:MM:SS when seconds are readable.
**12:36**
